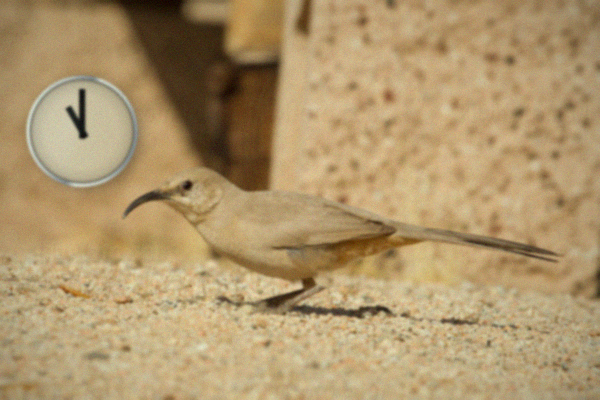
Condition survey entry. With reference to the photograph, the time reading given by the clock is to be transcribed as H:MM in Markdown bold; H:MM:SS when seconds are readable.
**11:00**
